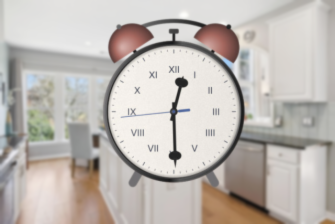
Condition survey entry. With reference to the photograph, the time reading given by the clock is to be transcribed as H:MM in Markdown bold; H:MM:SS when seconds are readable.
**12:29:44**
